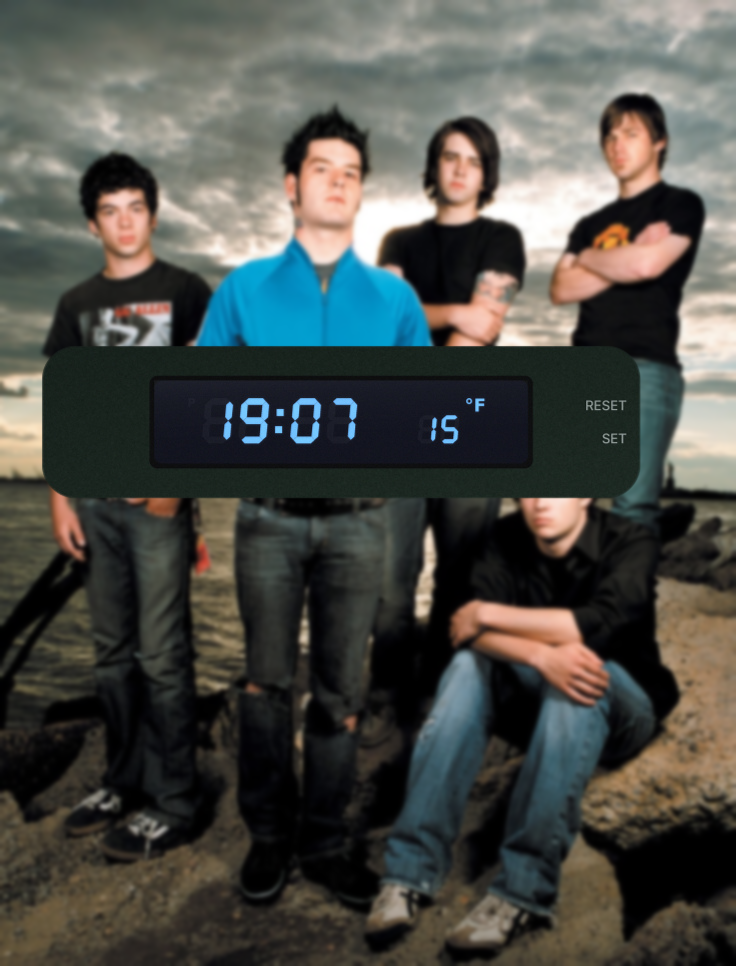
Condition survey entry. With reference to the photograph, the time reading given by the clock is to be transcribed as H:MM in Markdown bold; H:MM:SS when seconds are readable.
**19:07**
